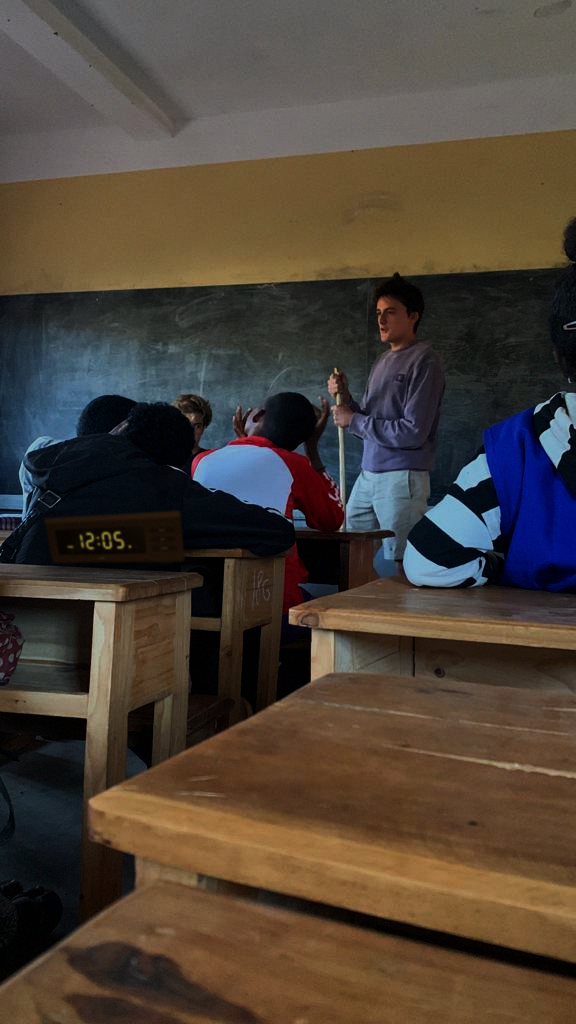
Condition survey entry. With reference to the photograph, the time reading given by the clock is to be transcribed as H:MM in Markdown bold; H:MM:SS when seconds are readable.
**12:05**
